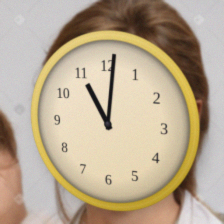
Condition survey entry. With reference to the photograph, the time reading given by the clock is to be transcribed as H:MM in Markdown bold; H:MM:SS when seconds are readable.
**11:01**
